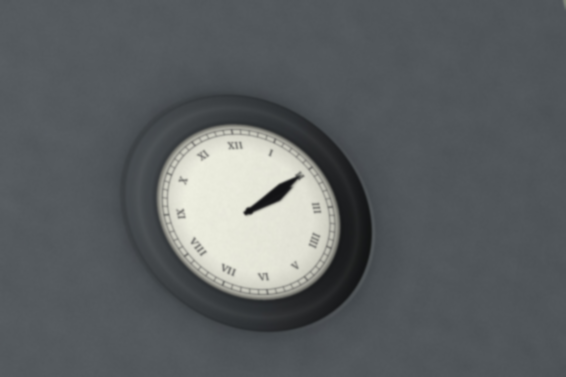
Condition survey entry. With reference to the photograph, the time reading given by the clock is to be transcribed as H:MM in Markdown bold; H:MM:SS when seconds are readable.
**2:10**
